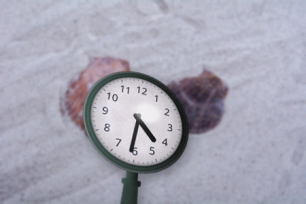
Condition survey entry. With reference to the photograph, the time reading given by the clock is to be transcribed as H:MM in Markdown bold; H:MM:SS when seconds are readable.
**4:31**
